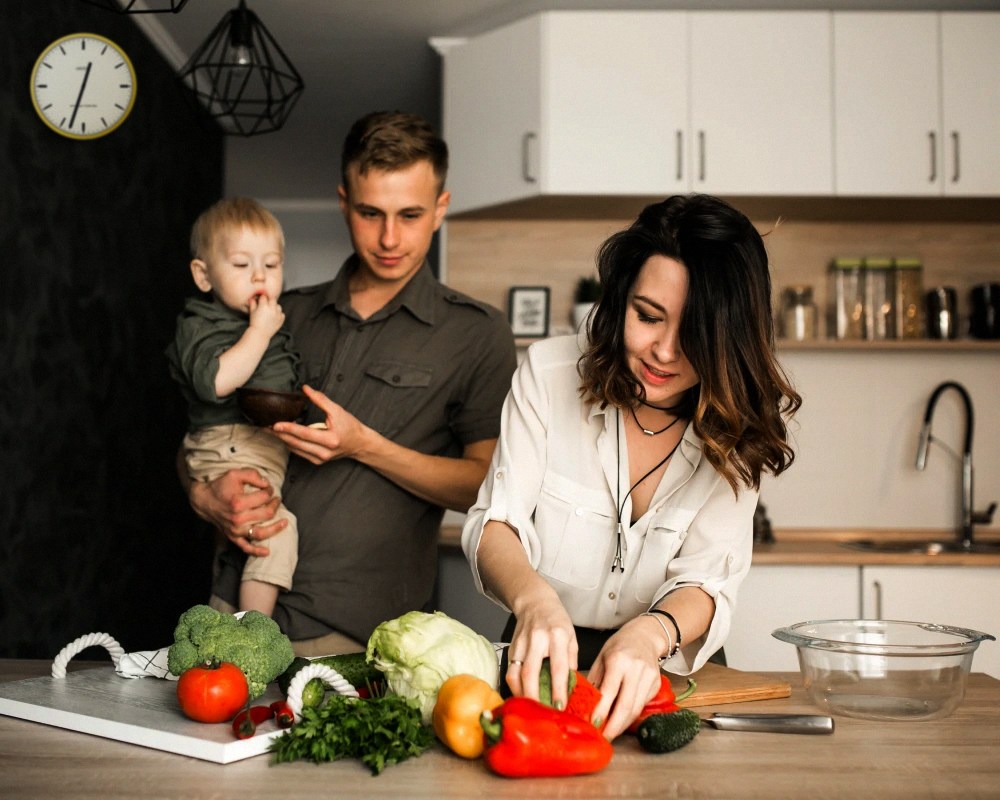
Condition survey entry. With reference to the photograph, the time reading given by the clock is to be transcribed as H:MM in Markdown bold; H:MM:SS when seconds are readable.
**12:33**
